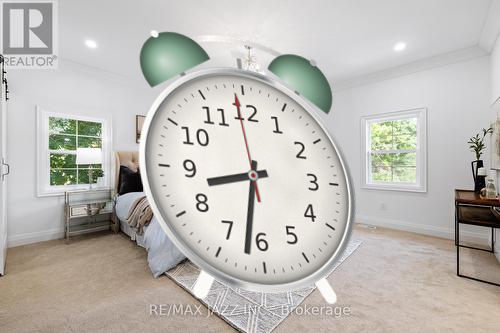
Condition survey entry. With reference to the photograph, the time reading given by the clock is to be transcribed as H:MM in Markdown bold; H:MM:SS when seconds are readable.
**8:31:59**
